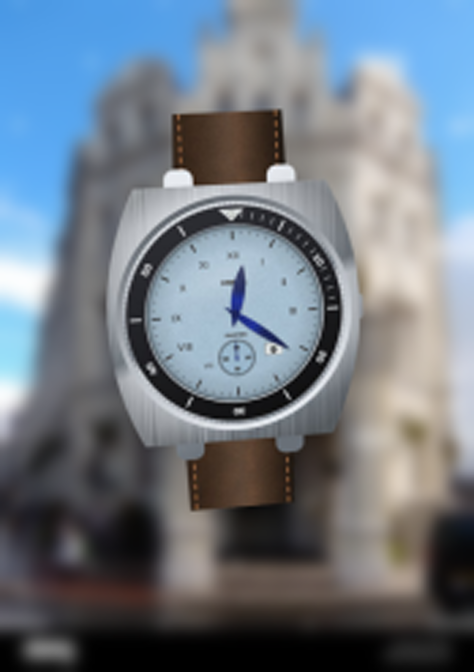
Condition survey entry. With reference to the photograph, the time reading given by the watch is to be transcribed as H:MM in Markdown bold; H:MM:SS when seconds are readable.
**12:21**
